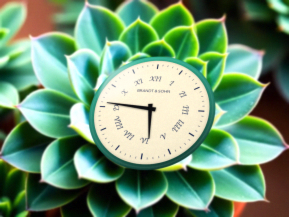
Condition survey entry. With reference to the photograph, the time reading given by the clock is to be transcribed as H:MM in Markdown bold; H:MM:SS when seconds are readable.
**5:46**
